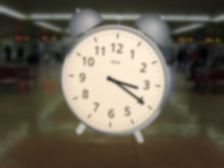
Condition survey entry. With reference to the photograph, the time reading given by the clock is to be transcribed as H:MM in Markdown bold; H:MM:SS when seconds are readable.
**3:20**
